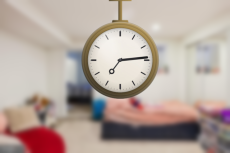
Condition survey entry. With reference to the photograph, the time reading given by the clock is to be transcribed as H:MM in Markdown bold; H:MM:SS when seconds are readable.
**7:14**
